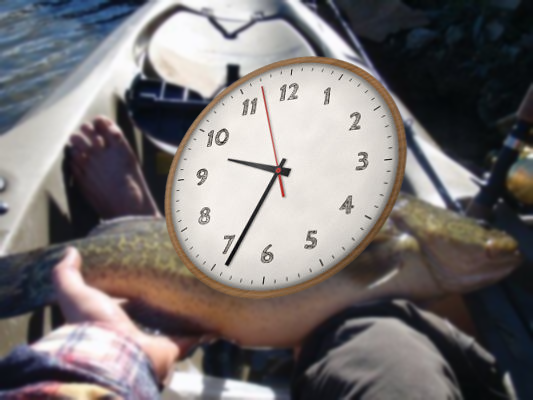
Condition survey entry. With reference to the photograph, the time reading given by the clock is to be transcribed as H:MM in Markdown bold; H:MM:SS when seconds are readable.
**9:33:57**
